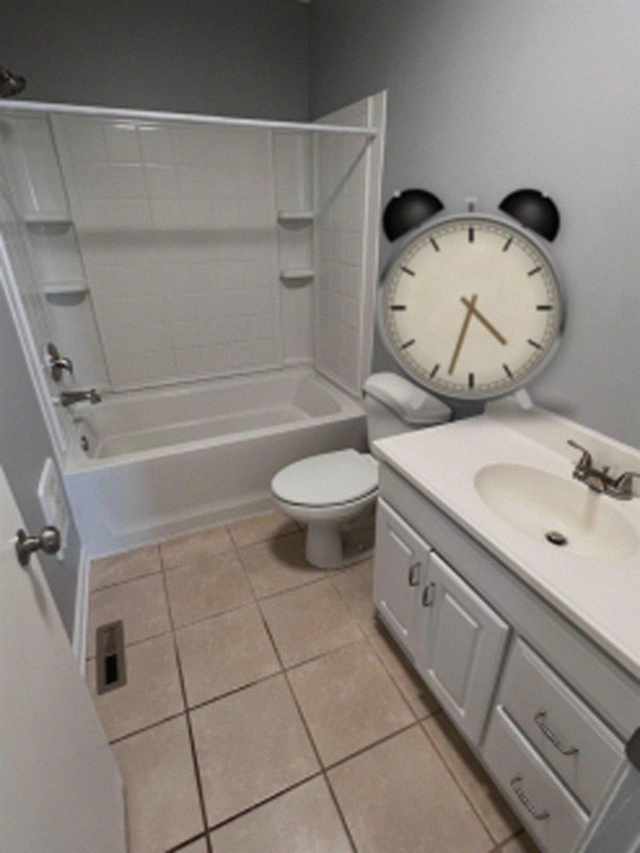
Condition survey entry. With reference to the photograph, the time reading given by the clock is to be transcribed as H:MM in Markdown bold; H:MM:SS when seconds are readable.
**4:33**
